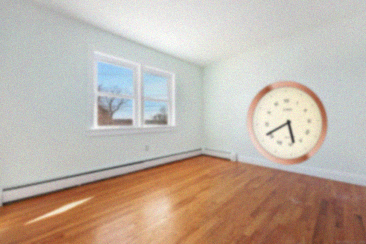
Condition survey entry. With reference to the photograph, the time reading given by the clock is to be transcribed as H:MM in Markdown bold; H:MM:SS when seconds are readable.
**5:41**
